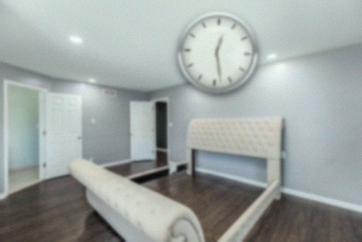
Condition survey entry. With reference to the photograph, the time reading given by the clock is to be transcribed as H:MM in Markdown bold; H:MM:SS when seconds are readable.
**12:28**
